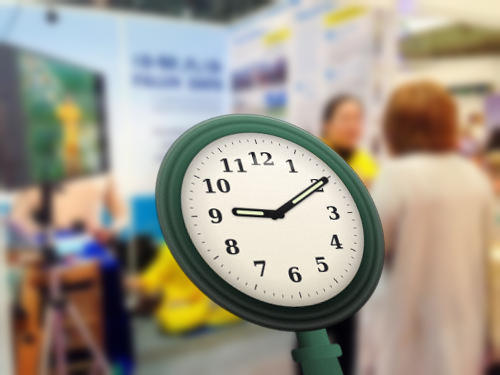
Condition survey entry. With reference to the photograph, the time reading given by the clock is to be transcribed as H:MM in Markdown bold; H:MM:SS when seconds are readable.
**9:10**
